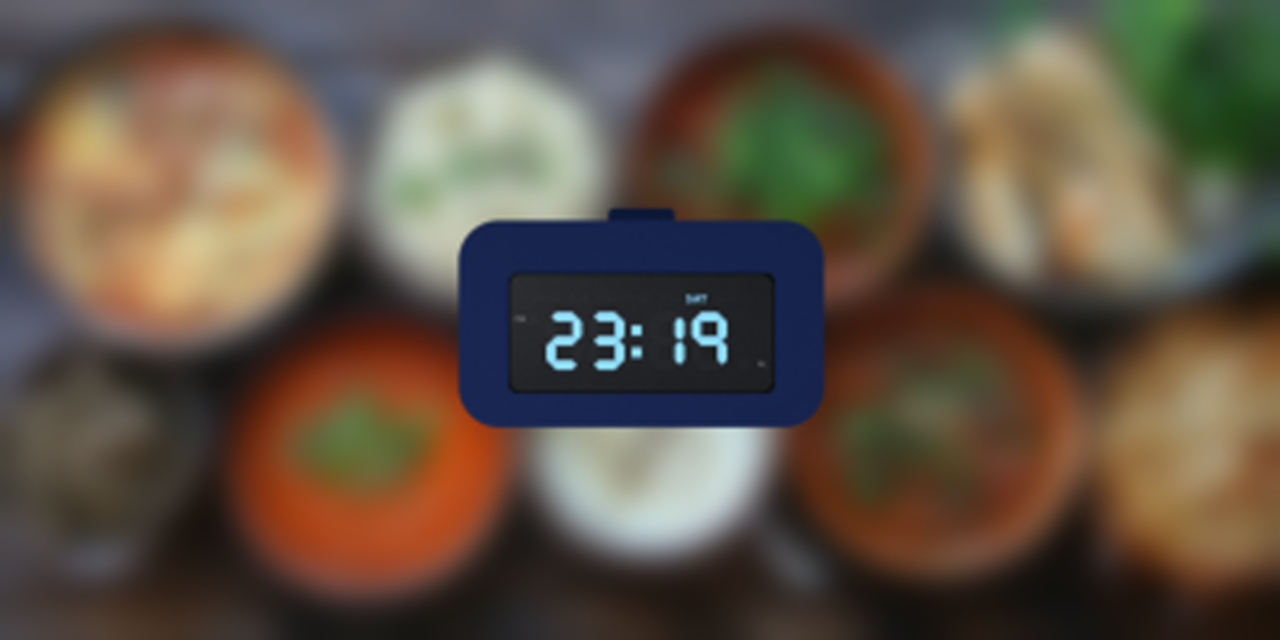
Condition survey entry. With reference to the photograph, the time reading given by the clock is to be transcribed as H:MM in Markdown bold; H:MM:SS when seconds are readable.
**23:19**
